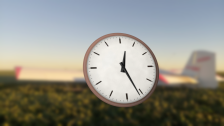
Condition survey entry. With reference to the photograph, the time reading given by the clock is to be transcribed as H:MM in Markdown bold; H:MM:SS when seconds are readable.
**12:26**
